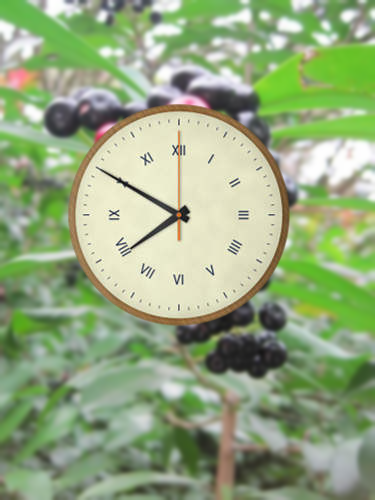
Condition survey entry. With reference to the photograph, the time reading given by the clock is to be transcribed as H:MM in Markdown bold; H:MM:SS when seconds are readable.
**7:50:00**
